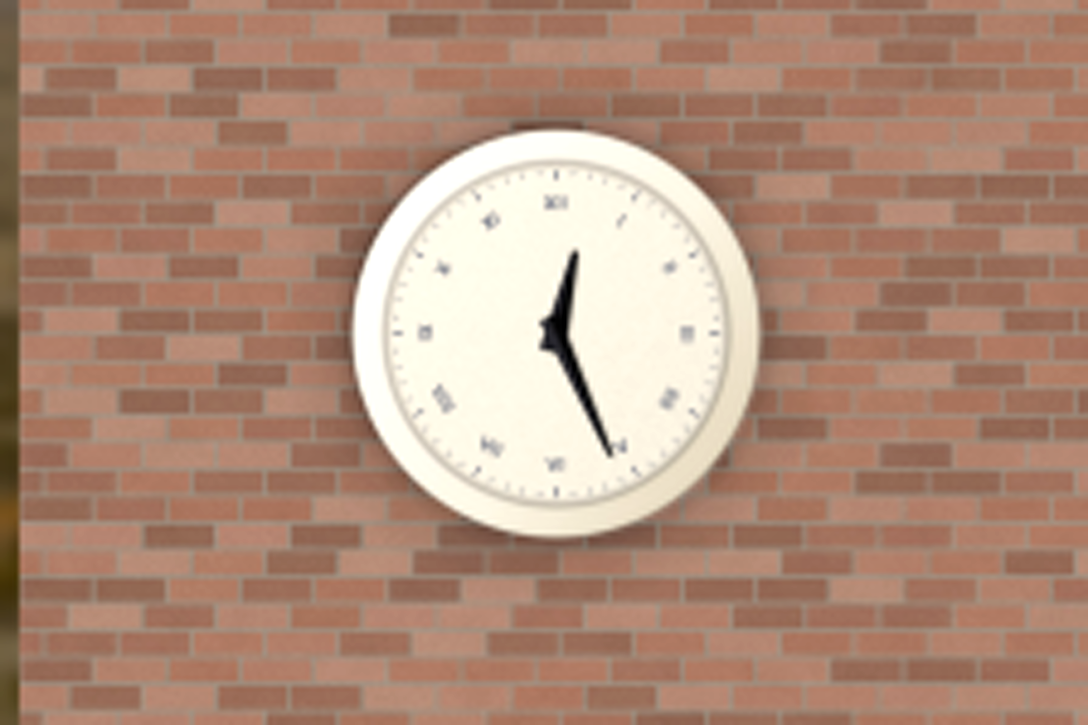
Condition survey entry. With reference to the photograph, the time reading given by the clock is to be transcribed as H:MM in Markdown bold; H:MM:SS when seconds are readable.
**12:26**
